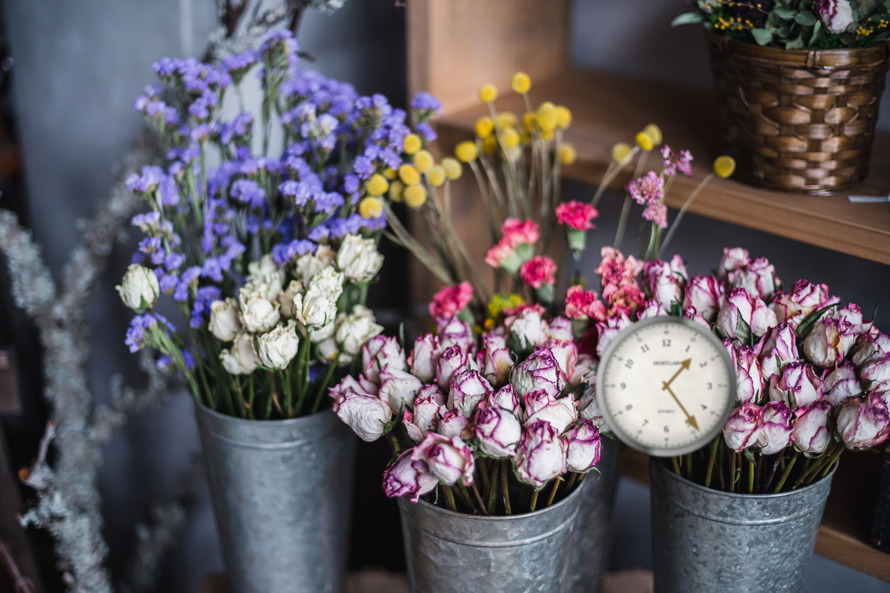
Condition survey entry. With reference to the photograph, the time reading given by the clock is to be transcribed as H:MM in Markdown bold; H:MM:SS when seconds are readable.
**1:24**
